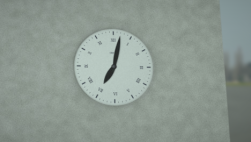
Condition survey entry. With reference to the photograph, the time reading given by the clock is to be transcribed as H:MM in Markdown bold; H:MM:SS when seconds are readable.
**7:02**
